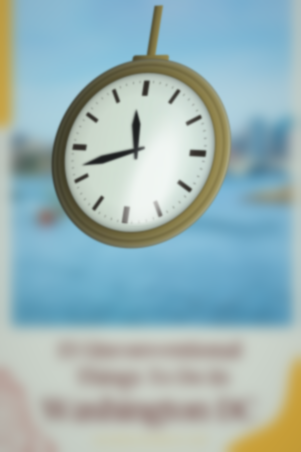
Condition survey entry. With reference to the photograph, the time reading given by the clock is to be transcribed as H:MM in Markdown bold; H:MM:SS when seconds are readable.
**11:42**
